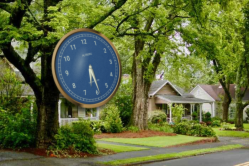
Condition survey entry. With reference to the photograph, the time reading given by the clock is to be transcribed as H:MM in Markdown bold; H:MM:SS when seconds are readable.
**6:29**
